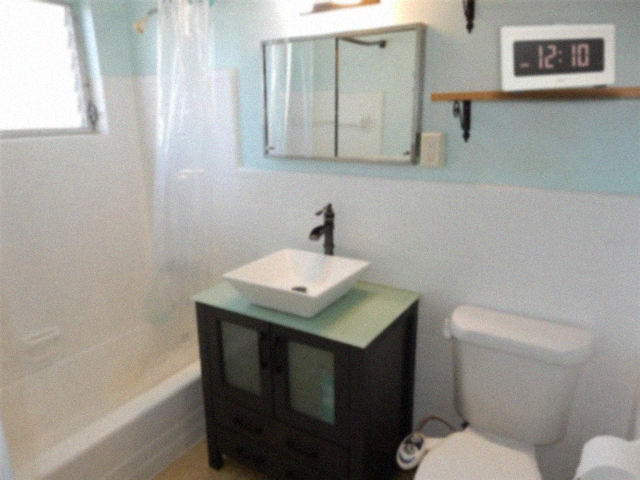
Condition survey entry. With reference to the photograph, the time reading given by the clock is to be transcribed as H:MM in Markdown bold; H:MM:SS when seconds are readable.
**12:10**
